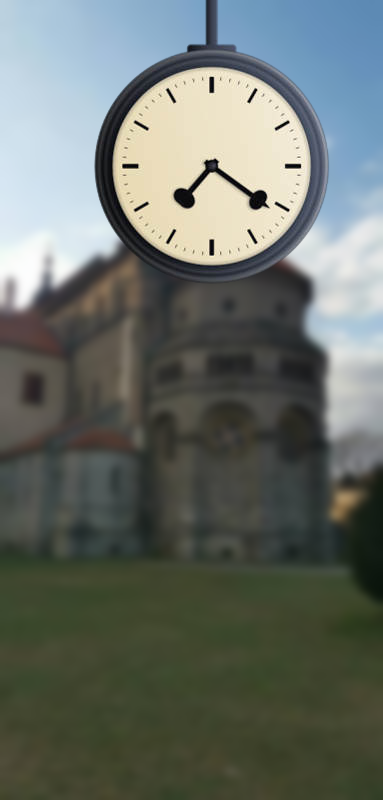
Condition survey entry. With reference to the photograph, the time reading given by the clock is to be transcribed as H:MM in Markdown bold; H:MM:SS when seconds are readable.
**7:21**
